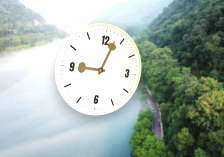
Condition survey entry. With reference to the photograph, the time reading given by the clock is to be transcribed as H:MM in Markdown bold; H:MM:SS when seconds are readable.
**9:03**
